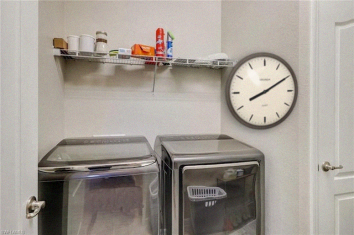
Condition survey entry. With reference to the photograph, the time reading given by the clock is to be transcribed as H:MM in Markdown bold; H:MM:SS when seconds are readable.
**8:10**
